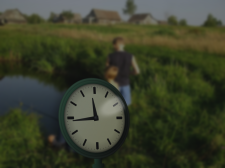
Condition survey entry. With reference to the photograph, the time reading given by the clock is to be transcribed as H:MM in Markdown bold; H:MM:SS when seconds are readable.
**11:44**
